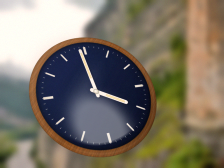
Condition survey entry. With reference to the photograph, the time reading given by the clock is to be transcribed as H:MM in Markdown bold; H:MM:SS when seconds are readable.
**3:59**
